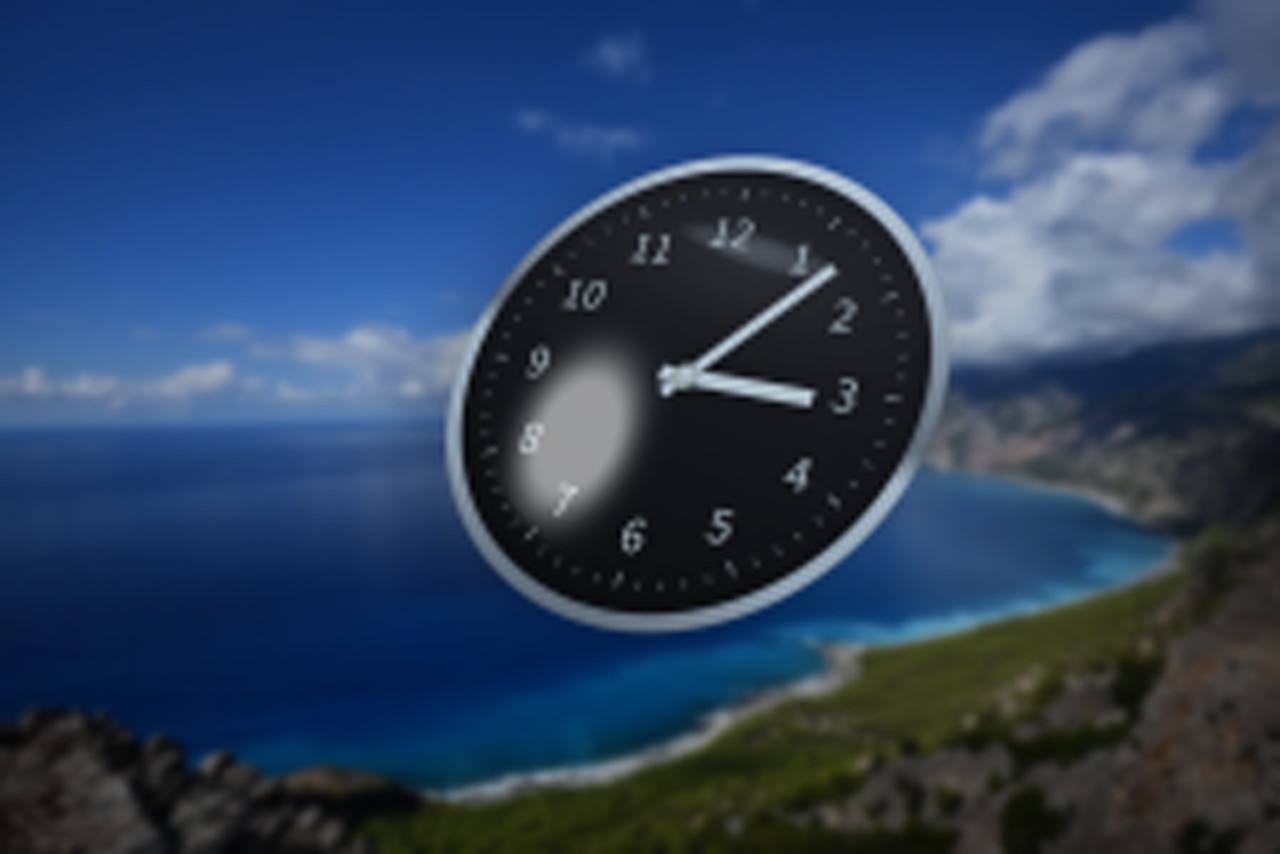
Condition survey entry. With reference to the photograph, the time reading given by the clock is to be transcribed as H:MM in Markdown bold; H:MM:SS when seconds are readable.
**3:07**
